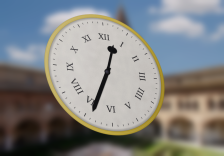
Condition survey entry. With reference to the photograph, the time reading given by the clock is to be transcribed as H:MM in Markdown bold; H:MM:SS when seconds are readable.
**12:34**
